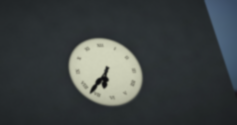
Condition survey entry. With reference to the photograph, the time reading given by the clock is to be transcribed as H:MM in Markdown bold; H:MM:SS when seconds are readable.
**6:37**
